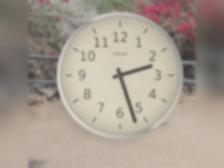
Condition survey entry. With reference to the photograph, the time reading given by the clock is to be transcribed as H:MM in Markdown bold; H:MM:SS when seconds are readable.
**2:27**
